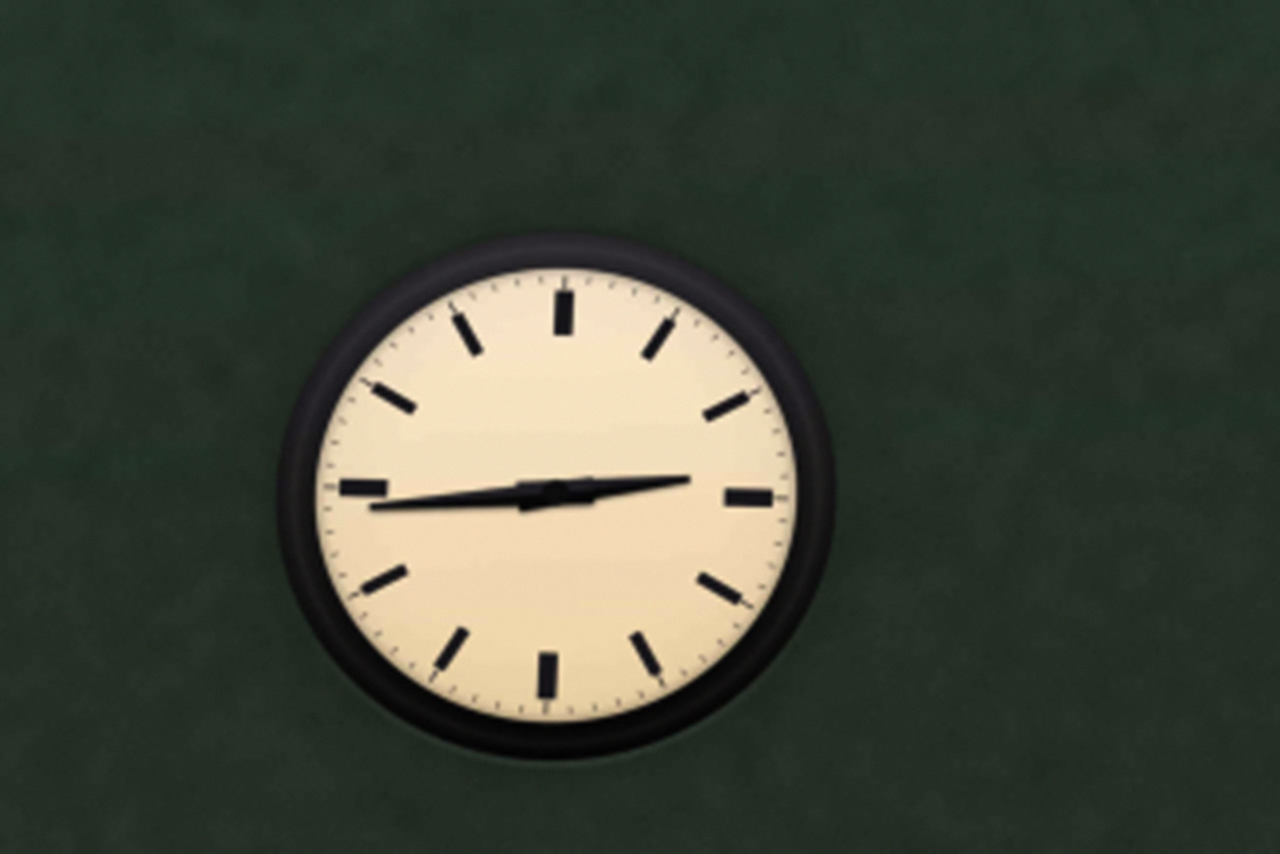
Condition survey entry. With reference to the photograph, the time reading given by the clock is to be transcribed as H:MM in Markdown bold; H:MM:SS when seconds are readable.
**2:44**
